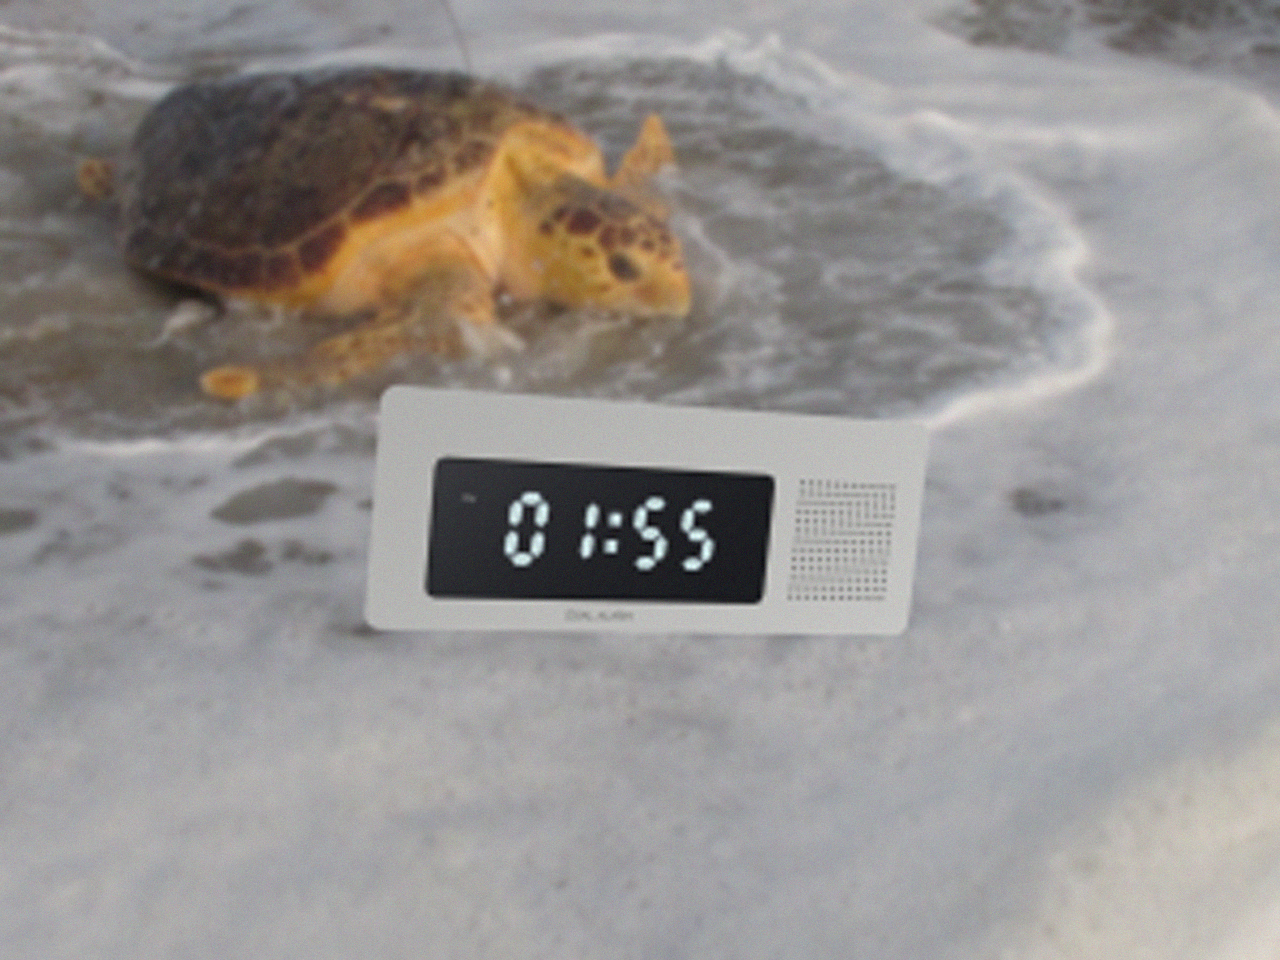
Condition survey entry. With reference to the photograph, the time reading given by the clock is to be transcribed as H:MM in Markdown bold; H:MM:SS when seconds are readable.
**1:55**
